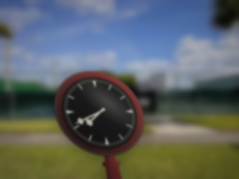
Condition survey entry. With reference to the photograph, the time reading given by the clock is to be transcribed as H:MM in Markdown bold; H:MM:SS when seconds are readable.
**7:41**
